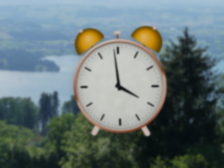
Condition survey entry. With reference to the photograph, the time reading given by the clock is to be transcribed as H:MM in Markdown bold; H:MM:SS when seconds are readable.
**3:59**
